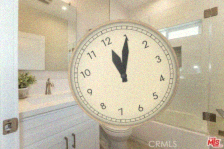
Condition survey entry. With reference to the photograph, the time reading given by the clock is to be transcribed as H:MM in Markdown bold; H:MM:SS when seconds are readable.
**12:05**
